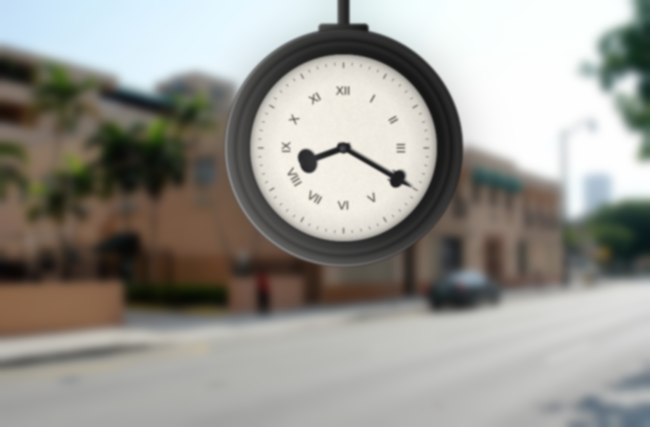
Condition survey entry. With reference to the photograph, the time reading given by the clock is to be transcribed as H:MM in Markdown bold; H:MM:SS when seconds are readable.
**8:20**
